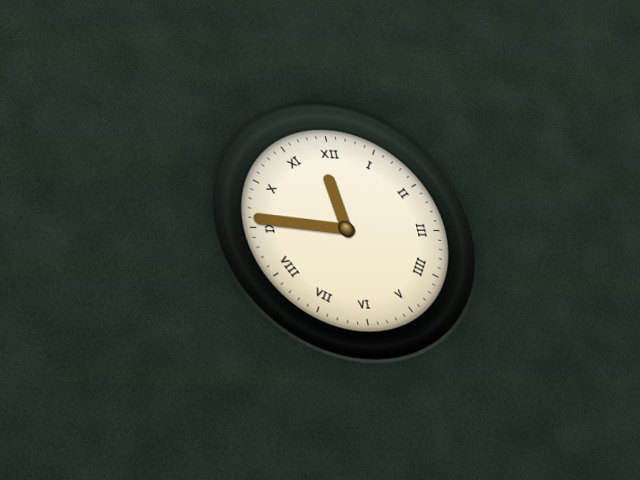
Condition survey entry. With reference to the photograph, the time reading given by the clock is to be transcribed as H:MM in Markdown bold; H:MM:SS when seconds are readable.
**11:46**
